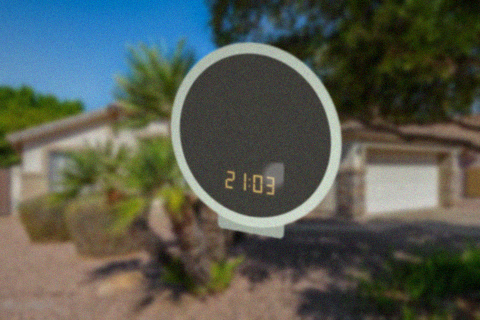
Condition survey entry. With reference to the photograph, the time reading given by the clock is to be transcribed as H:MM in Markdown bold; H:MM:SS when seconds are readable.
**21:03**
